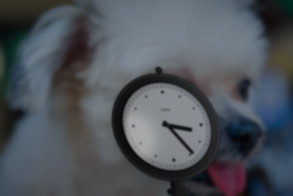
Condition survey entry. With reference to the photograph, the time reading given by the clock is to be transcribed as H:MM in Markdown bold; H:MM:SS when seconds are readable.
**3:24**
